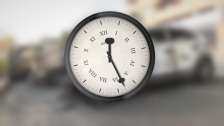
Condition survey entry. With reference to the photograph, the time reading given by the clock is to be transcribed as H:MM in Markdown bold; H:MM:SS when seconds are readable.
**12:28**
